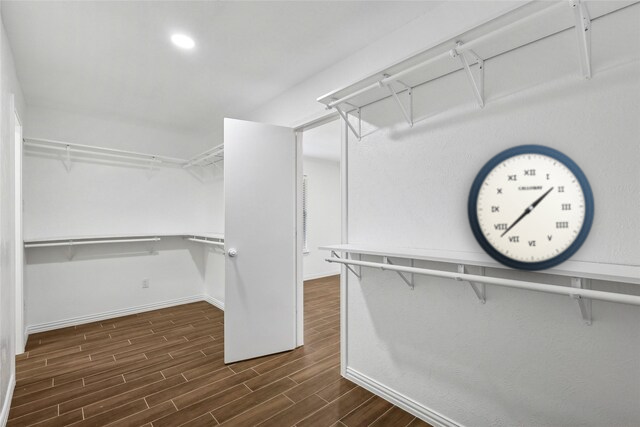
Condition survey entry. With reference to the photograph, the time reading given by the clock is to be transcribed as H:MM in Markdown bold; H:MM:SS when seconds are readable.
**1:38**
